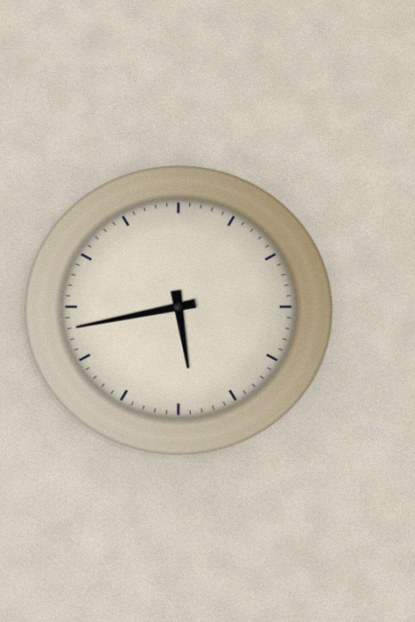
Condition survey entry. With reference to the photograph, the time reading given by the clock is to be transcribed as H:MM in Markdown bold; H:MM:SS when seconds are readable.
**5:43**
